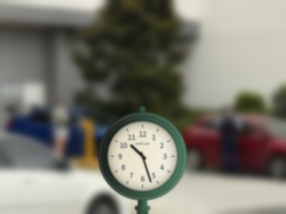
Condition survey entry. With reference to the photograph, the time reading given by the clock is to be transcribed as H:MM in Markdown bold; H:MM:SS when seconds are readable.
**10:27**
